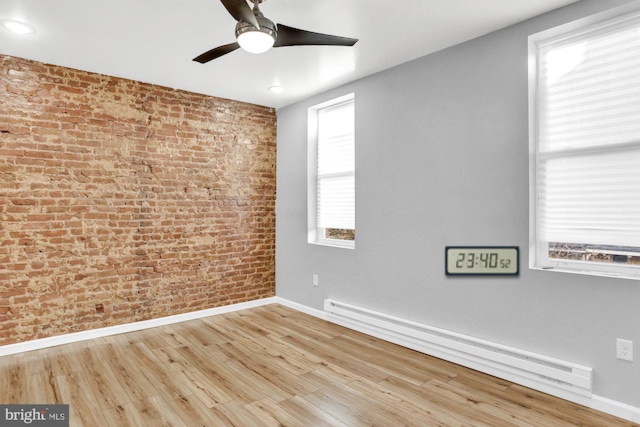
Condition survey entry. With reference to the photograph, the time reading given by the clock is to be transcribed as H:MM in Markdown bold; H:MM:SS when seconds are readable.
**23:40**
